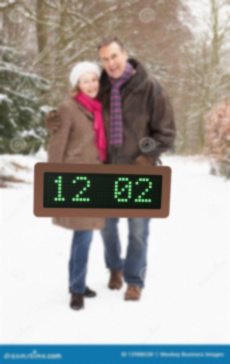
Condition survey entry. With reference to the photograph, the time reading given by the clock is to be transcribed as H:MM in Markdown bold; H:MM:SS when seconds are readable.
**12:02**
